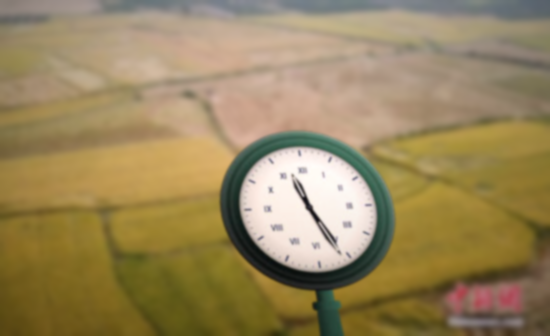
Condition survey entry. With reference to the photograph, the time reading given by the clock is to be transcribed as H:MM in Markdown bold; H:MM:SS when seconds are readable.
**11:26**
